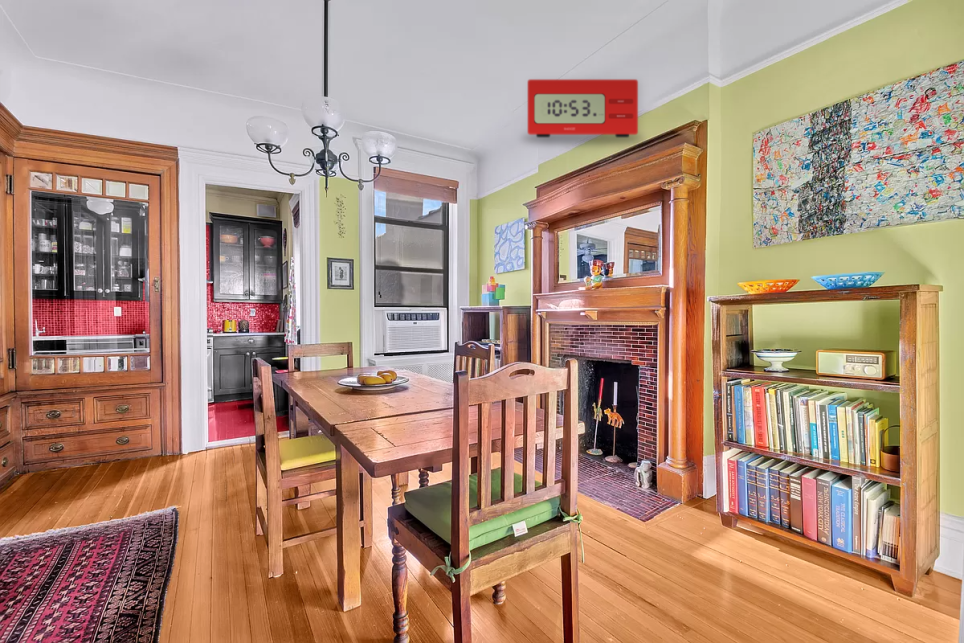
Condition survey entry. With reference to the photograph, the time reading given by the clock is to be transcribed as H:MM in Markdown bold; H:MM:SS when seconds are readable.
**10:53**
